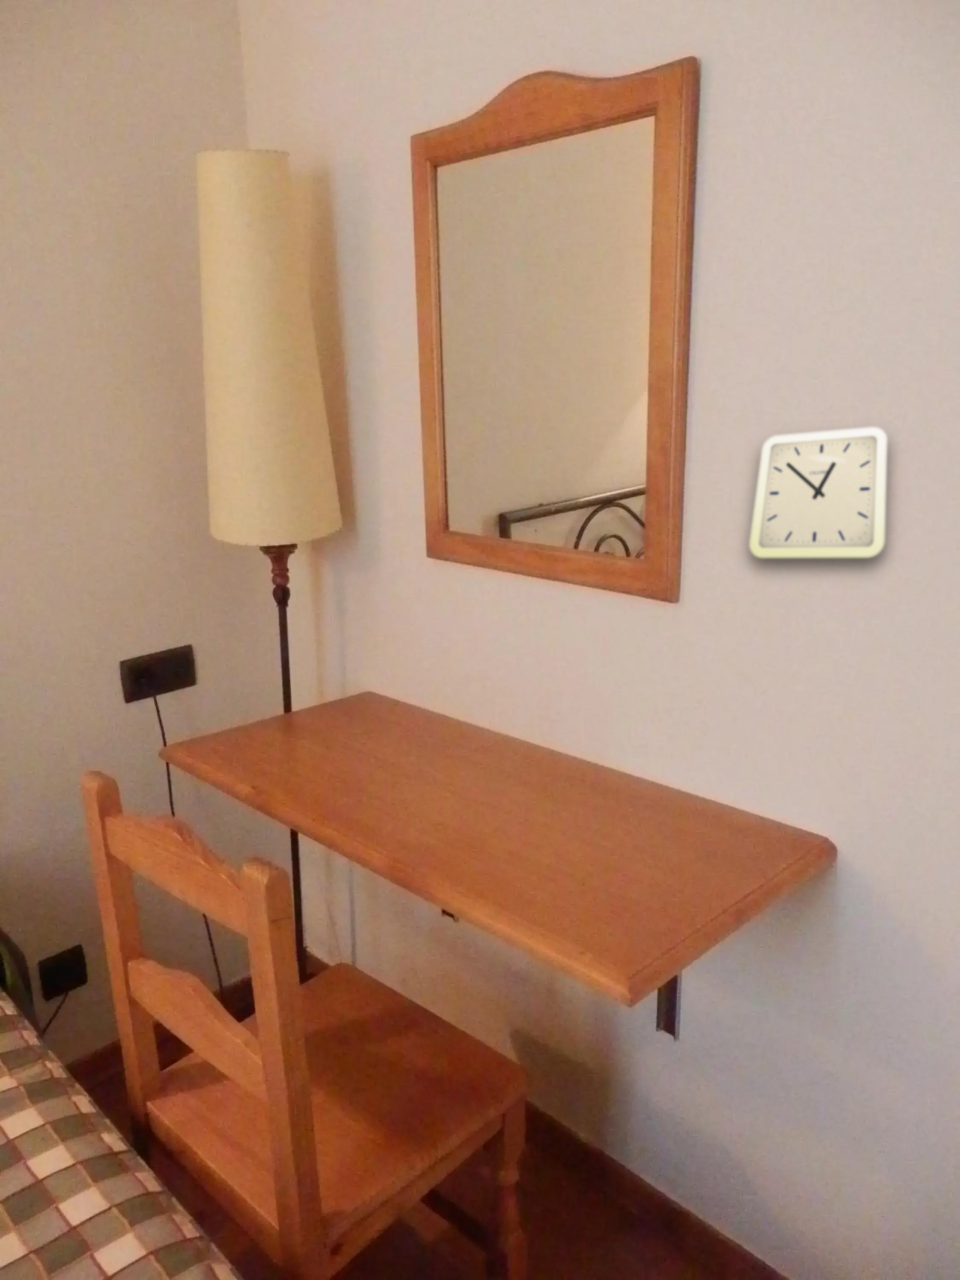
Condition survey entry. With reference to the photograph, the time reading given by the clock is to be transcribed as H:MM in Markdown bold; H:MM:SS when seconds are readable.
**12:52**
